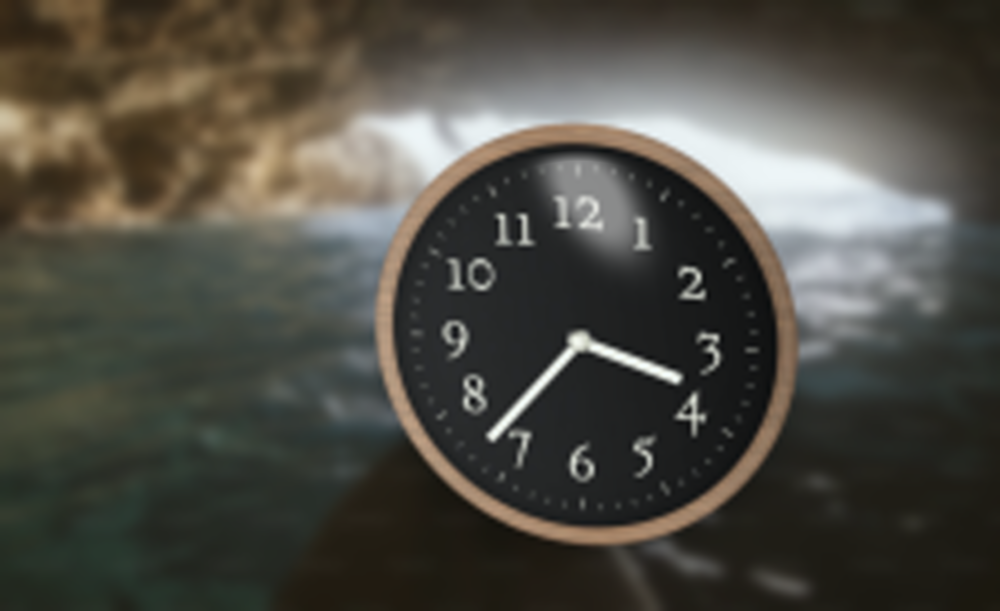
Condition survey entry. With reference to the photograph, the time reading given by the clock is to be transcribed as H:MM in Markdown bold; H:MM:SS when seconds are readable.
**3:37**
